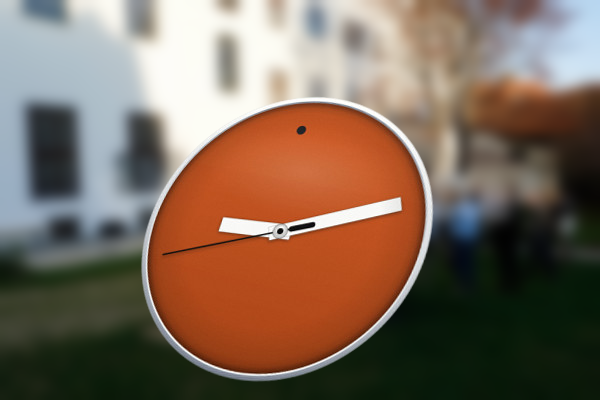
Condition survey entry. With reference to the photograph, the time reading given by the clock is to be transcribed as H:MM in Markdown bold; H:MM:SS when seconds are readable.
**9:12:43**
